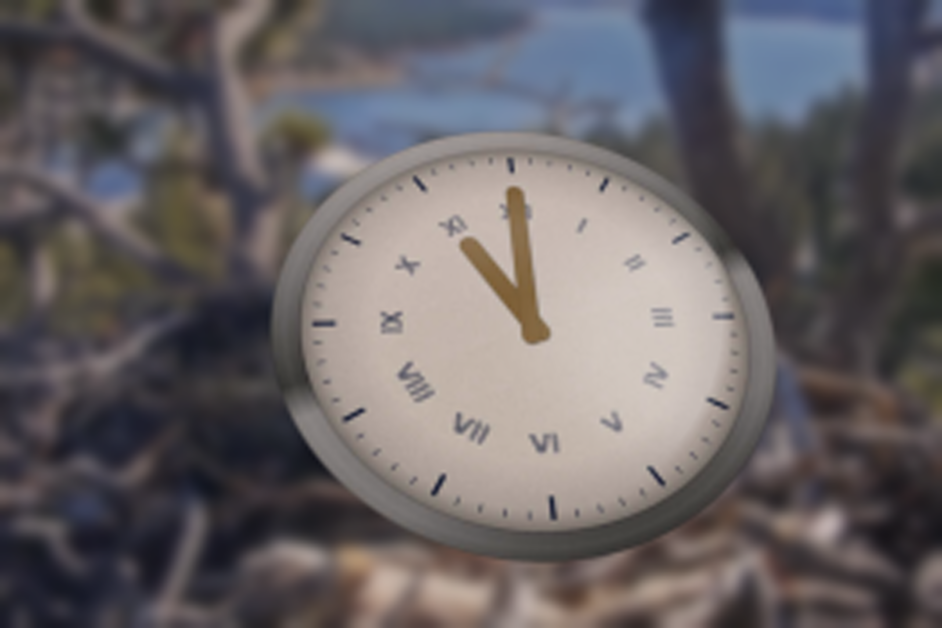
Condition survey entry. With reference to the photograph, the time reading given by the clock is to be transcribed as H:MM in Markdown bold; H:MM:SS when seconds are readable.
**11:00**
